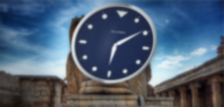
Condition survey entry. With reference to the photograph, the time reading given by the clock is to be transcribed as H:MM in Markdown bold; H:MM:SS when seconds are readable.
**6:09**
